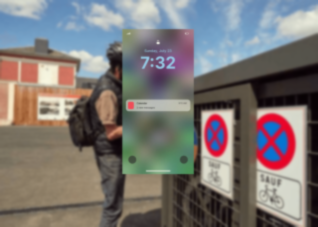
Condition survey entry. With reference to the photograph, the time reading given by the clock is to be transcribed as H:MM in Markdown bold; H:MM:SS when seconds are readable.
**7:32**
